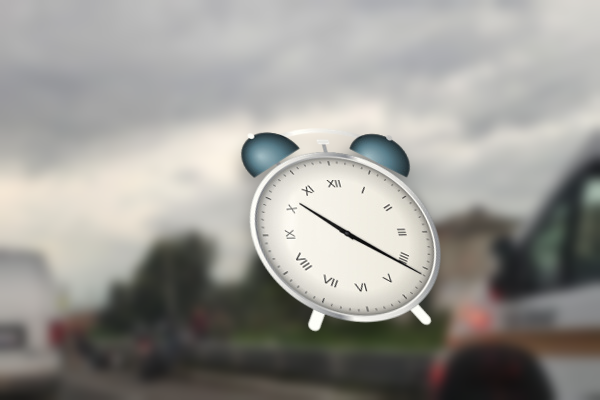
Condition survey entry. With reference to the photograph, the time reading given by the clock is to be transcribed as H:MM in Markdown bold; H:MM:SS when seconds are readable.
**10:21**
